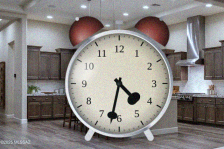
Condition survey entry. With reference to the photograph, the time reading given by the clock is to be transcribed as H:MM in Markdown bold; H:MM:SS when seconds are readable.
**4:32**
